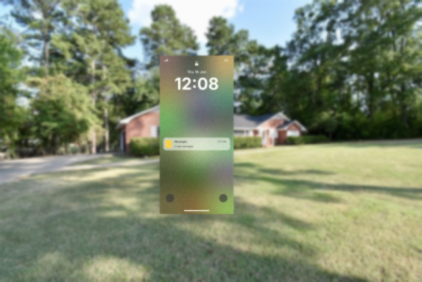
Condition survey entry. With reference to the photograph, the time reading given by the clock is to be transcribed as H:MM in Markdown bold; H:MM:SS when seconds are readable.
**12:08**
